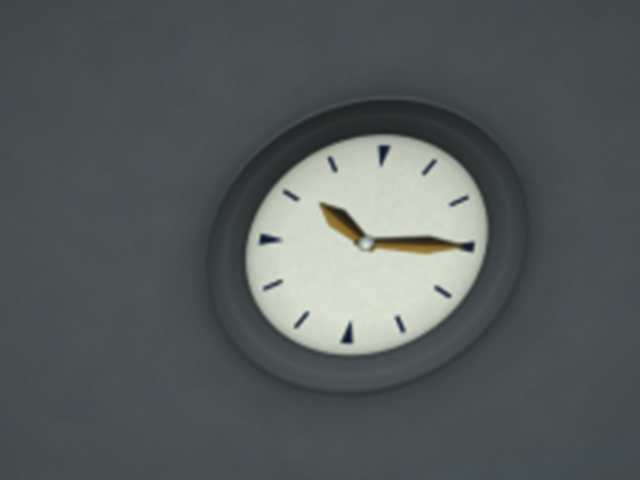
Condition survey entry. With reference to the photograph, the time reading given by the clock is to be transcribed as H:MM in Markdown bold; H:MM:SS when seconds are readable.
**10:15**
